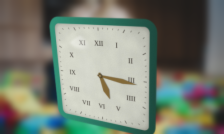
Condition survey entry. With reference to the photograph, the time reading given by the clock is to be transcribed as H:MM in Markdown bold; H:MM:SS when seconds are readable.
**5:16**
